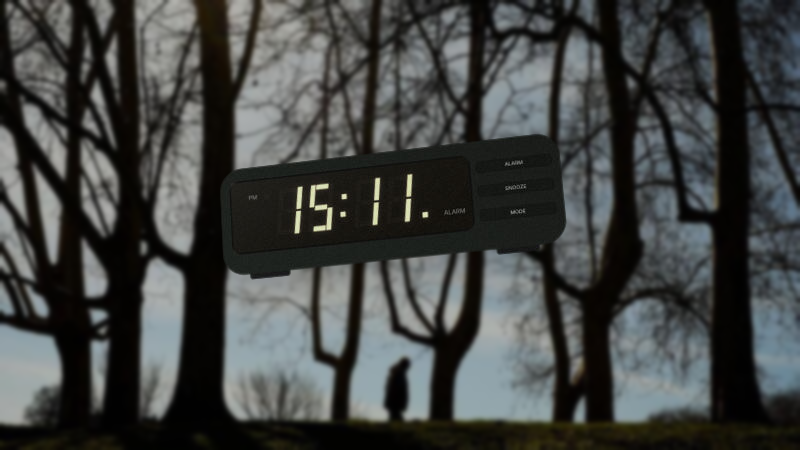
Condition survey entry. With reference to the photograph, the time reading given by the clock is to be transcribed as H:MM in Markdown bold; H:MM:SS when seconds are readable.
**15:11**
